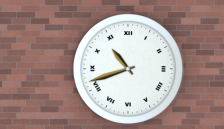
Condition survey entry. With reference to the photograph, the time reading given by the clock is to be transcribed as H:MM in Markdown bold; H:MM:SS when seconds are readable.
**10:42**
